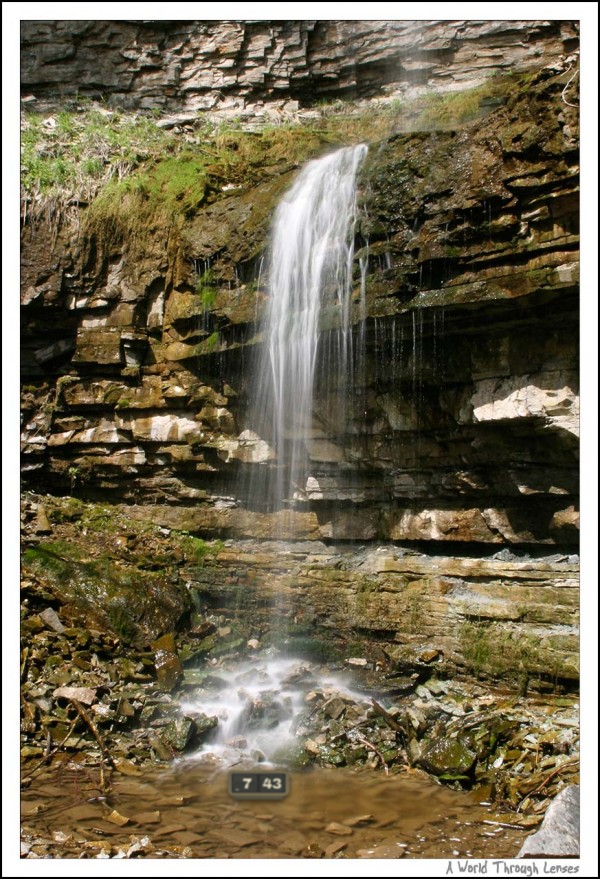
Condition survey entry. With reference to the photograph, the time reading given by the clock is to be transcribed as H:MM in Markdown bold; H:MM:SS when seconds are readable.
**7:43**
